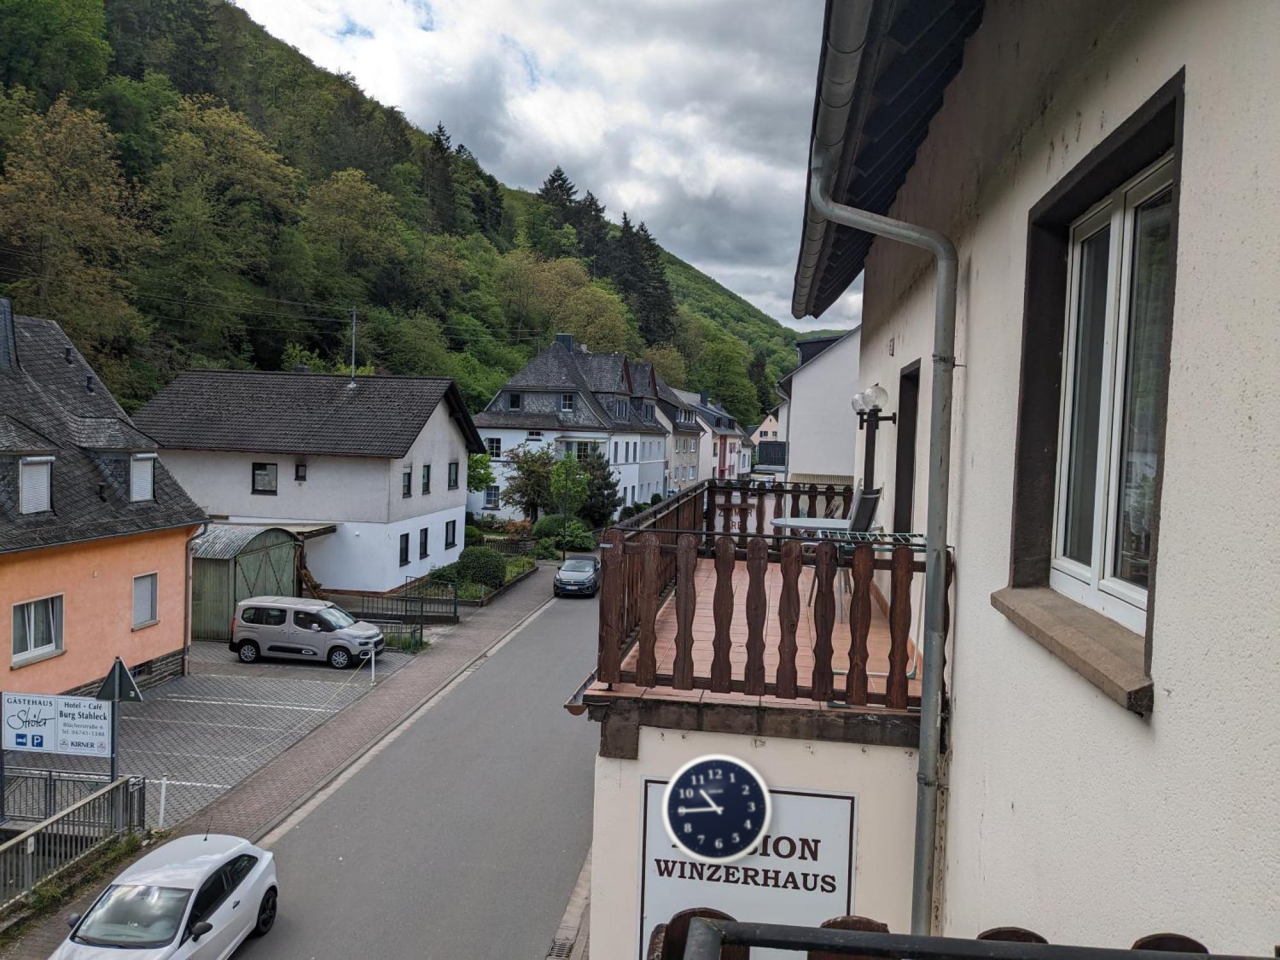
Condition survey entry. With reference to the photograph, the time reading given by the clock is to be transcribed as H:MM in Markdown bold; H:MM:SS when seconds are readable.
**10:45**
